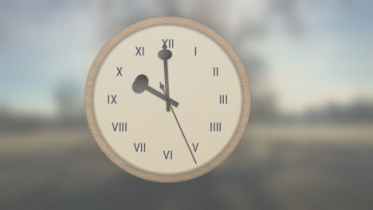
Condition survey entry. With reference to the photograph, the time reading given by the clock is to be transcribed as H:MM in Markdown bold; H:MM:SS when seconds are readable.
**9:59:26**
